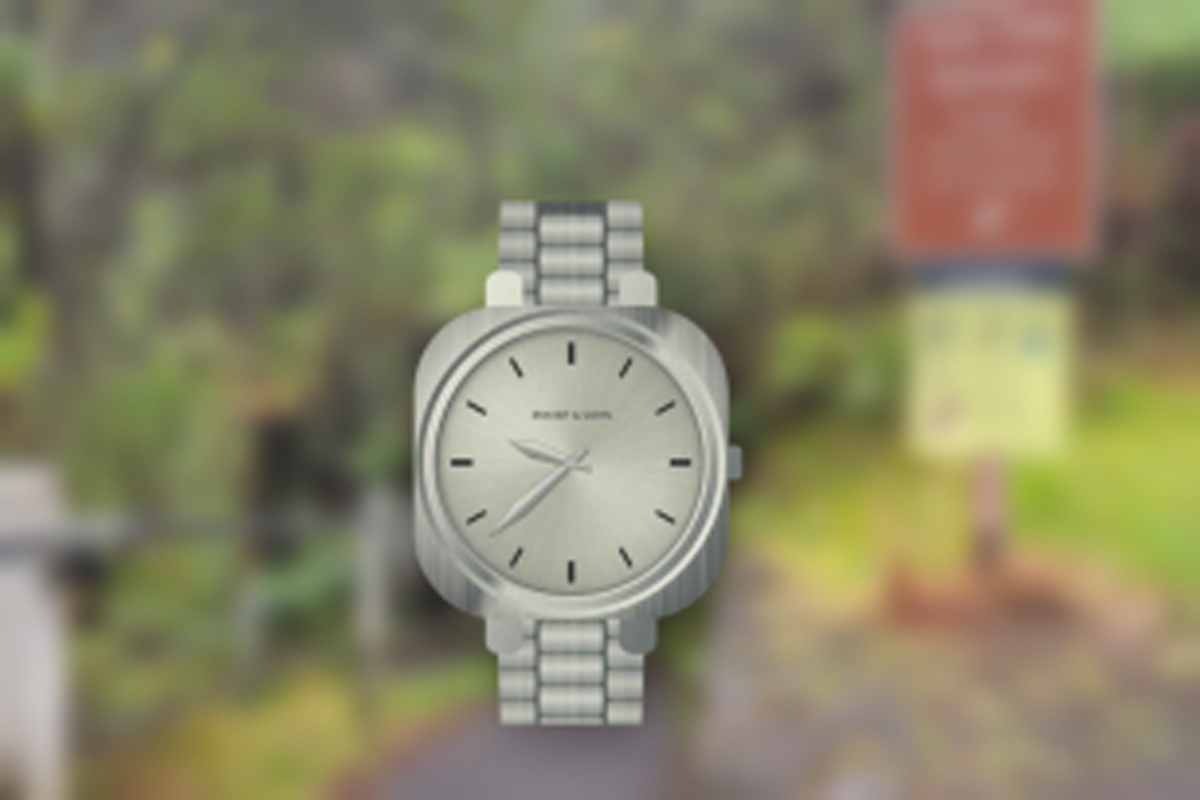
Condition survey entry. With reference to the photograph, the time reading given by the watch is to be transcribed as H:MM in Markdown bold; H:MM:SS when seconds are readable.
**9:38**
